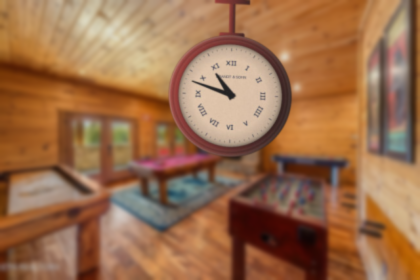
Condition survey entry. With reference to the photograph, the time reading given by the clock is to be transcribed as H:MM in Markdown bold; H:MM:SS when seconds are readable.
**10:48**
